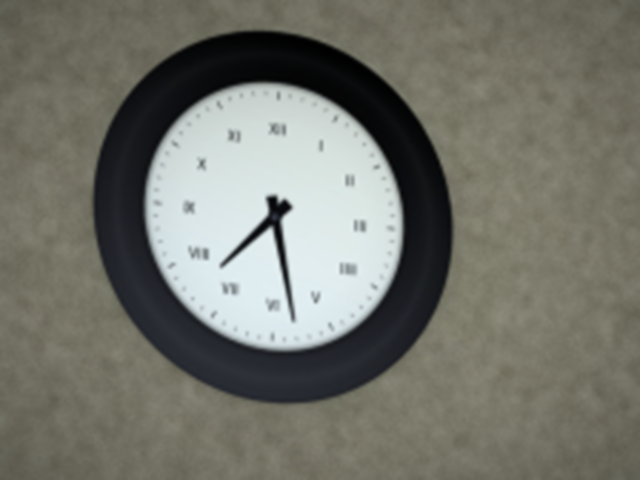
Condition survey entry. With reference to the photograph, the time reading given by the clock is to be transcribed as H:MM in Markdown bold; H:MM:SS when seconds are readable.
**7:28**
